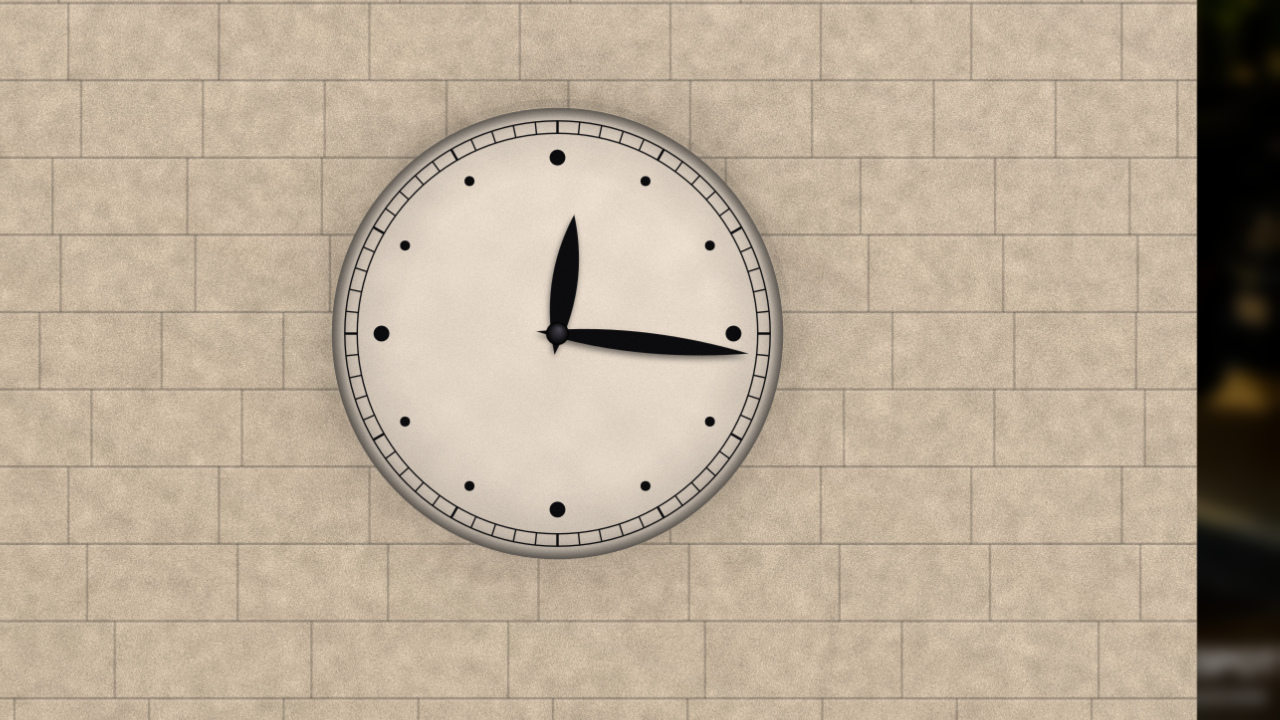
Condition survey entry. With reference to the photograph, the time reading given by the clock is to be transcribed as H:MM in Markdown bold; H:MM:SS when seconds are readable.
**12:16**
